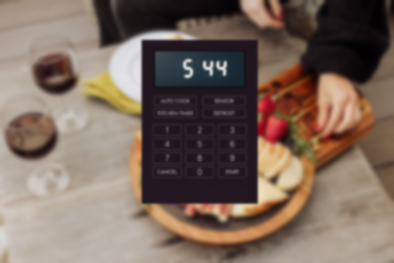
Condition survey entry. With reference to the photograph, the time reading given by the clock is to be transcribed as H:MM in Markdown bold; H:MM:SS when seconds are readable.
**5:44**
